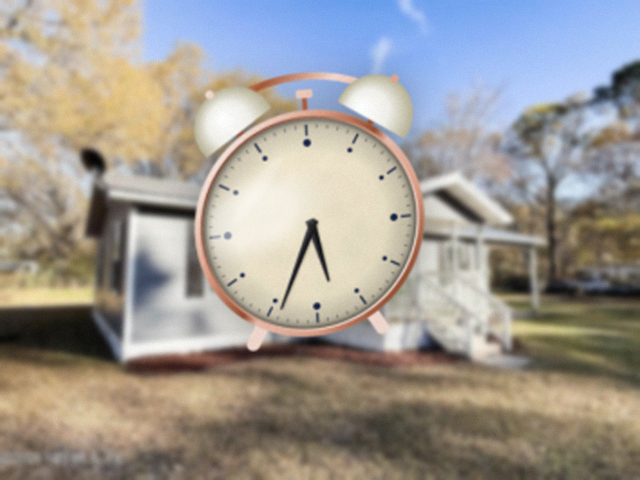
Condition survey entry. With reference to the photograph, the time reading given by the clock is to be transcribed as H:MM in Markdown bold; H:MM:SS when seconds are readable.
**5:34**
